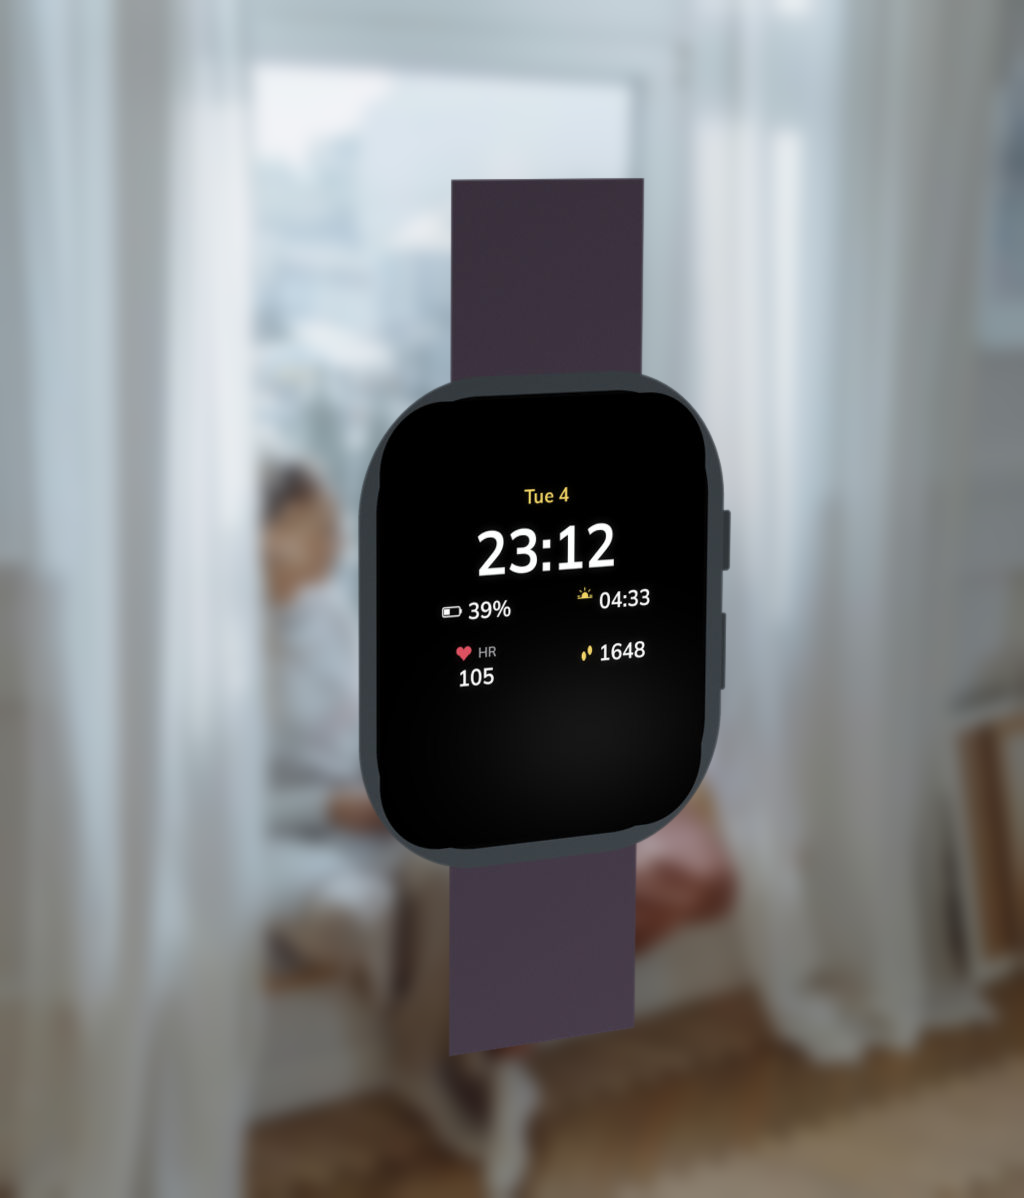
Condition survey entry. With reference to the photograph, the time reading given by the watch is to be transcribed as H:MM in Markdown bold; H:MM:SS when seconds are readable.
**23:12**
